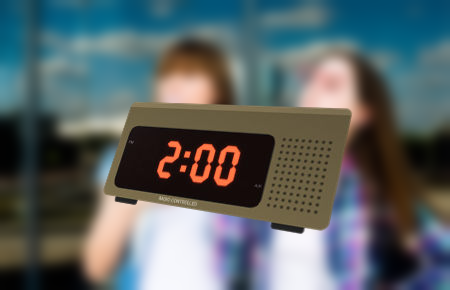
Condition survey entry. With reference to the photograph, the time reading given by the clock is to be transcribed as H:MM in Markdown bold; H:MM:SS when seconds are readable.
**2:00**
